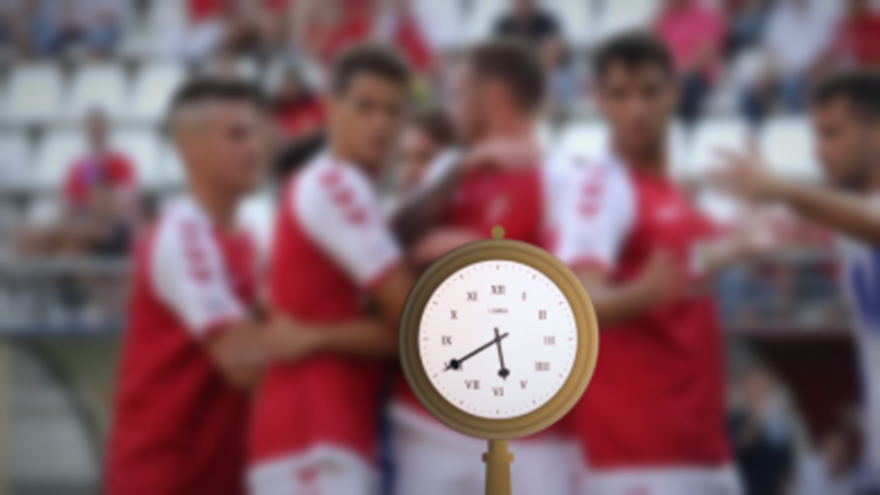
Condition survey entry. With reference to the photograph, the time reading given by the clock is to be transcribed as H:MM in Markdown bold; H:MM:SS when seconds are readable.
**5:40**
